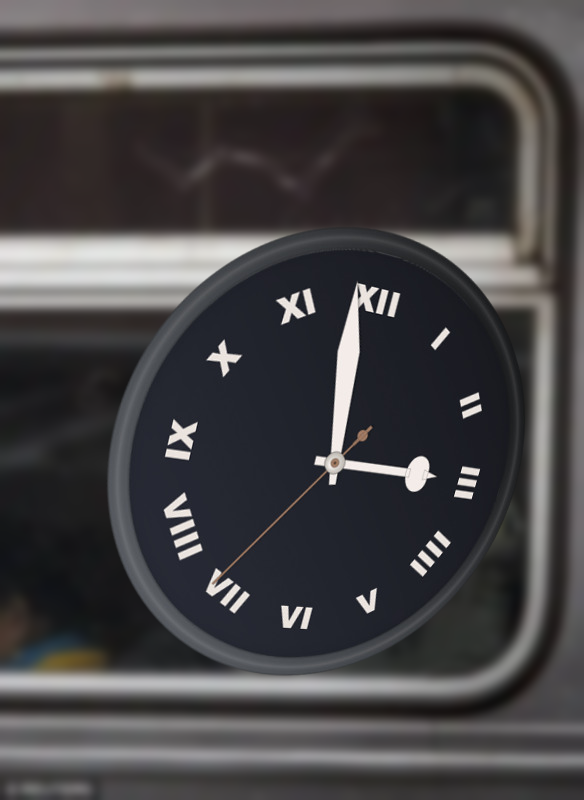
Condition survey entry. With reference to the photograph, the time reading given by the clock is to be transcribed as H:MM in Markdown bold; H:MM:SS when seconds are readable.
**2:58:36**
